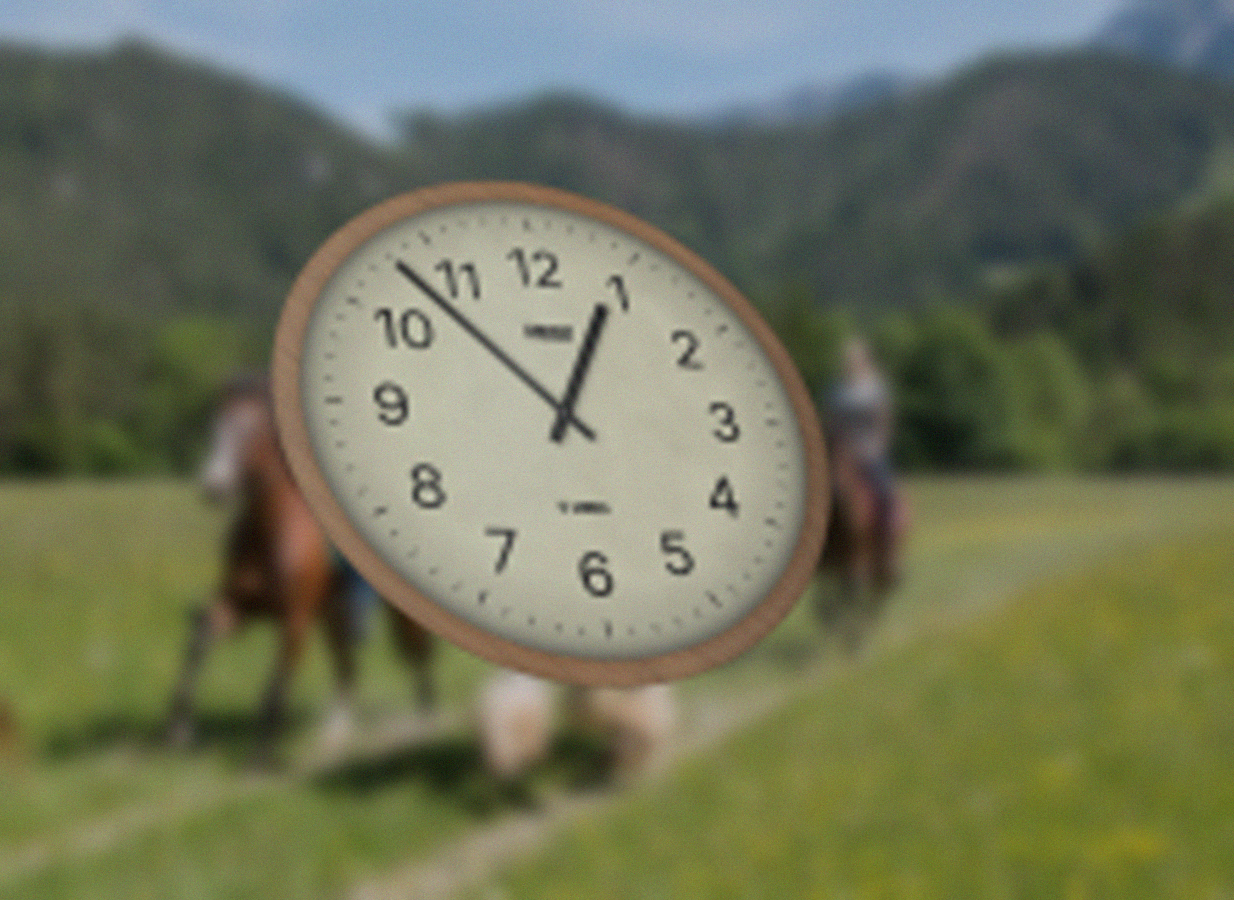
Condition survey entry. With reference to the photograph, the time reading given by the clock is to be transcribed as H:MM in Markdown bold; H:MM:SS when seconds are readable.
**12:53**
